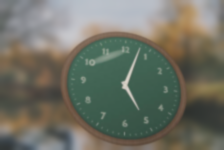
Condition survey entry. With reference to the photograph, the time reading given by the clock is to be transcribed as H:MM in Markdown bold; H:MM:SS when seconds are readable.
**5:03**
